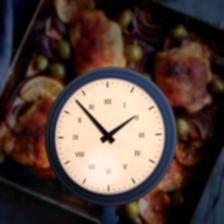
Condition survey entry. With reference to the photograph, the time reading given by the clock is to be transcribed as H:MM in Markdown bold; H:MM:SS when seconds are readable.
**1:53**
